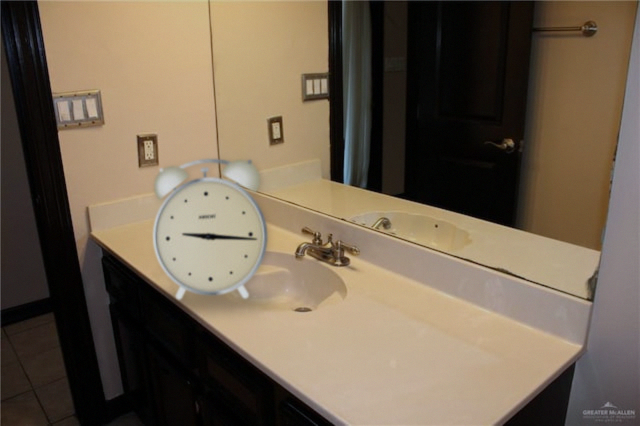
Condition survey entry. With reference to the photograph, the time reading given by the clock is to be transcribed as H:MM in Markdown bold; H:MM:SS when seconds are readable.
**9:16**
